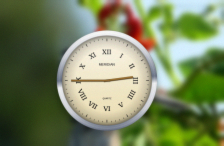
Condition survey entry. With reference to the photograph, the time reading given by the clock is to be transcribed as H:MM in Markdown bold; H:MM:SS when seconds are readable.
**2:45**
